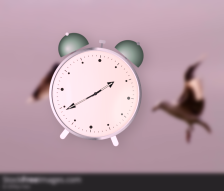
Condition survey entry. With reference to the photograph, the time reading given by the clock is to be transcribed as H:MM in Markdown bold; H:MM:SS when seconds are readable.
**1:39**
